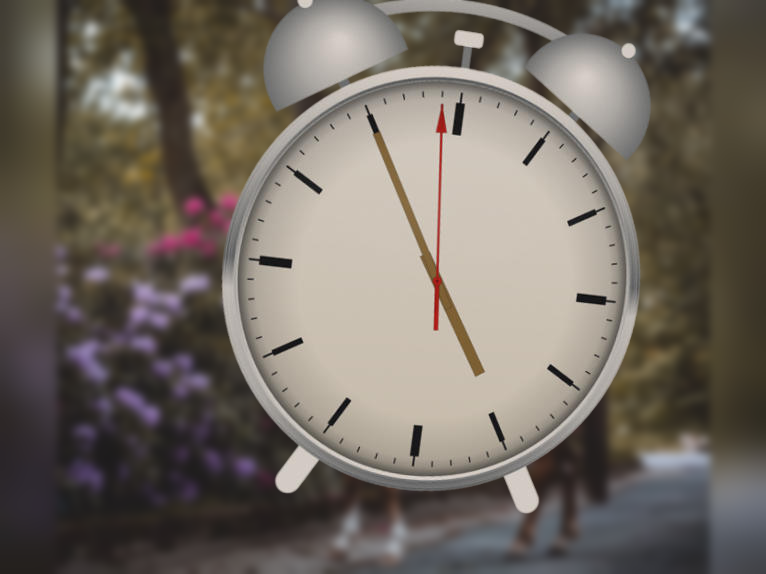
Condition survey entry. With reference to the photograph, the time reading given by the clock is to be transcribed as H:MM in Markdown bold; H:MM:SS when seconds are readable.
**4:54:59**
